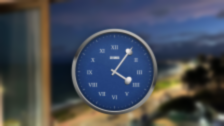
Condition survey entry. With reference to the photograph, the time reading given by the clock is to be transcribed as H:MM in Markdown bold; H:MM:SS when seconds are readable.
**4:06**
